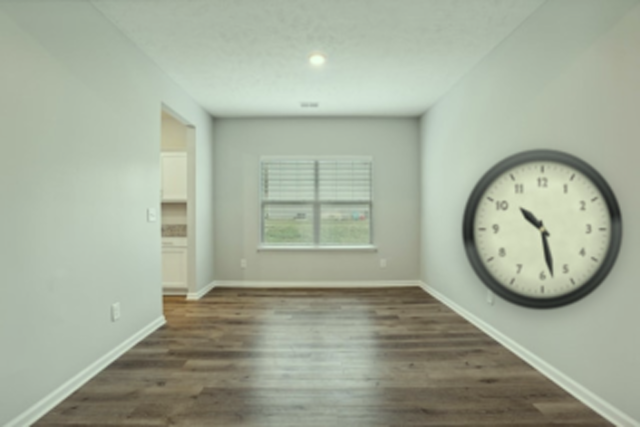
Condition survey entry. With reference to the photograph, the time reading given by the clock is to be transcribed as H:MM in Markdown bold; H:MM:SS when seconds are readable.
**10:28**
